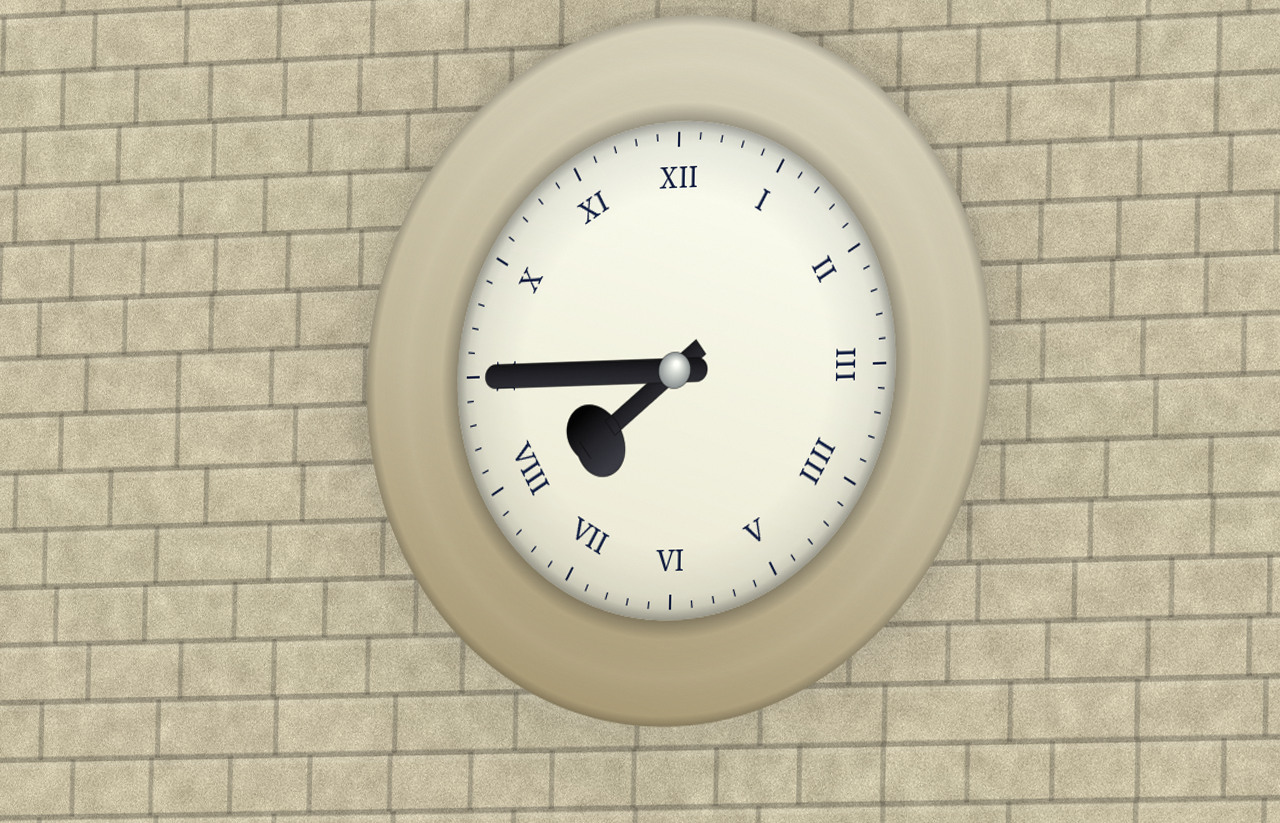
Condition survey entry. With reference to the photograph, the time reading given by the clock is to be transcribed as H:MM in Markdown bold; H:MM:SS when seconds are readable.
**7:45**
